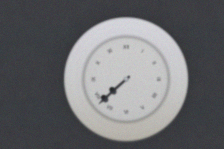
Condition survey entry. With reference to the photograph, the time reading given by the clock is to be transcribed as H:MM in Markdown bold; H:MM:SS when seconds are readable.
**7:38**
